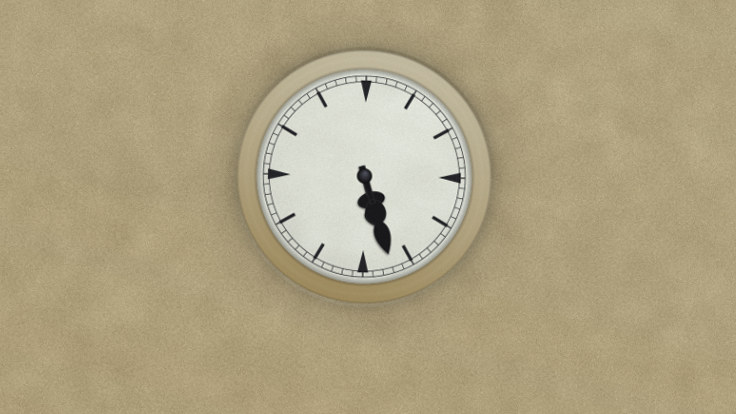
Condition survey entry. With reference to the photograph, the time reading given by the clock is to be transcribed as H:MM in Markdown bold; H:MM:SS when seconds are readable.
**5:27**
